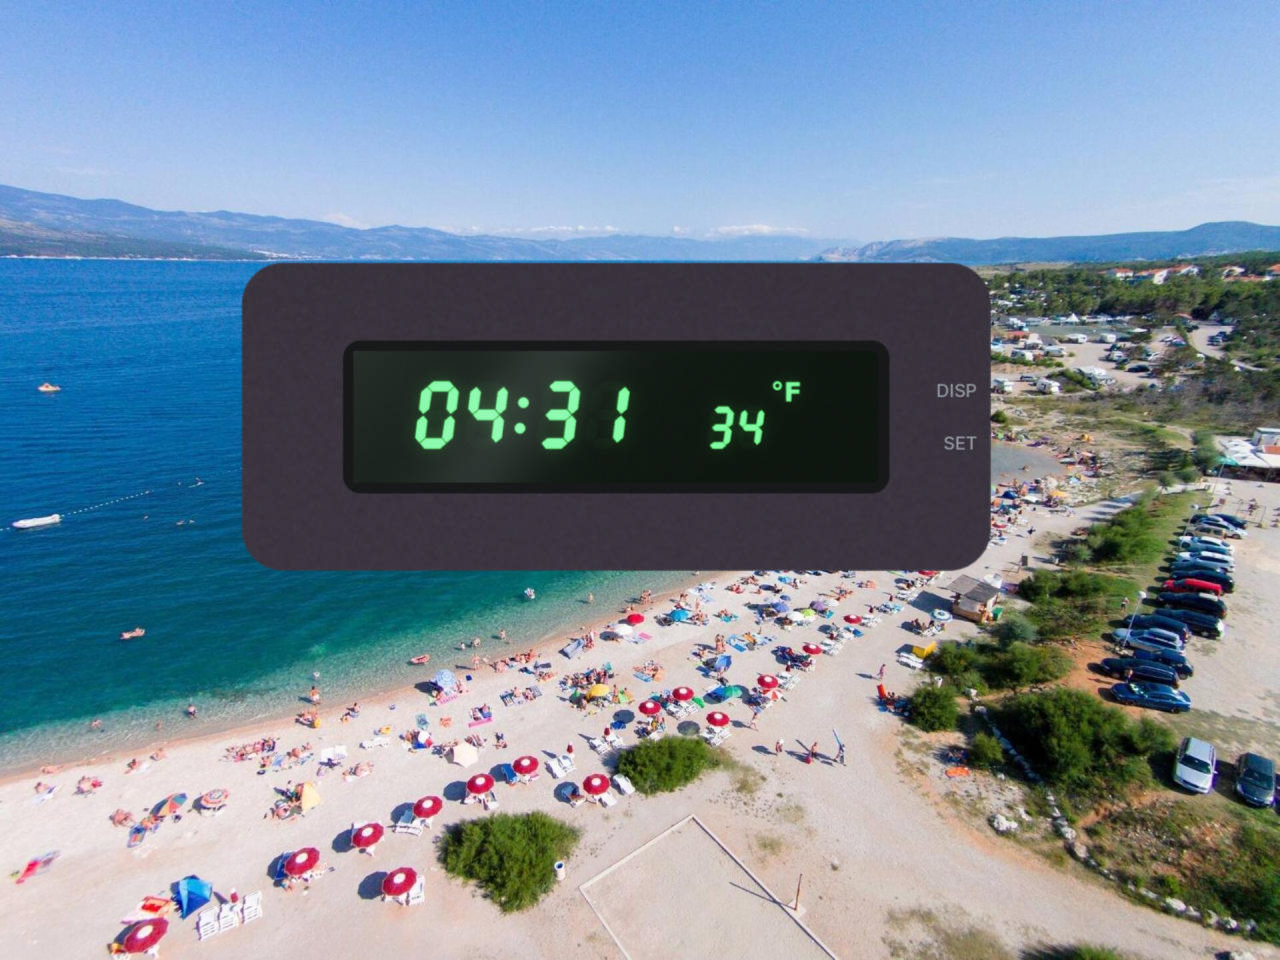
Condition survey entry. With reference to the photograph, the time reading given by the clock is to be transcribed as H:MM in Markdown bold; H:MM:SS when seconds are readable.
**4:31**
